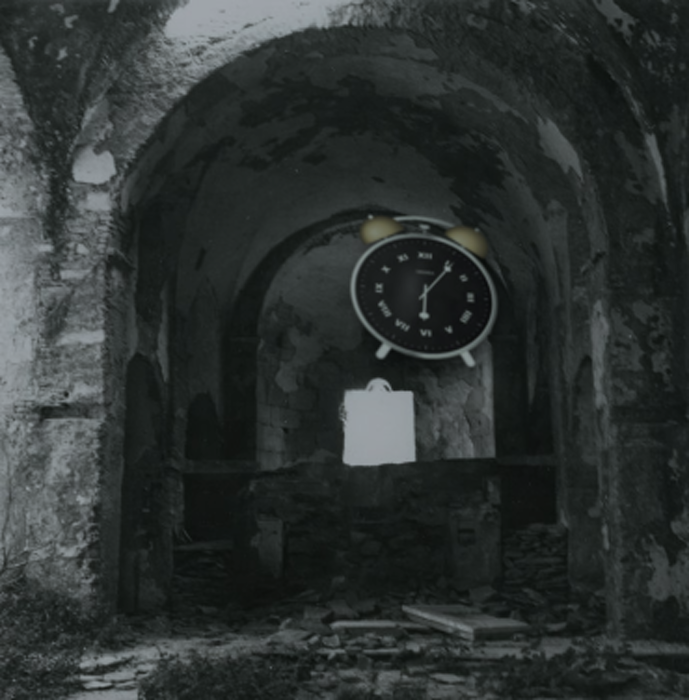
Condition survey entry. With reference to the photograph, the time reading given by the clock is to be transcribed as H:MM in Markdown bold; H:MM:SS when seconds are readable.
**6:06**
